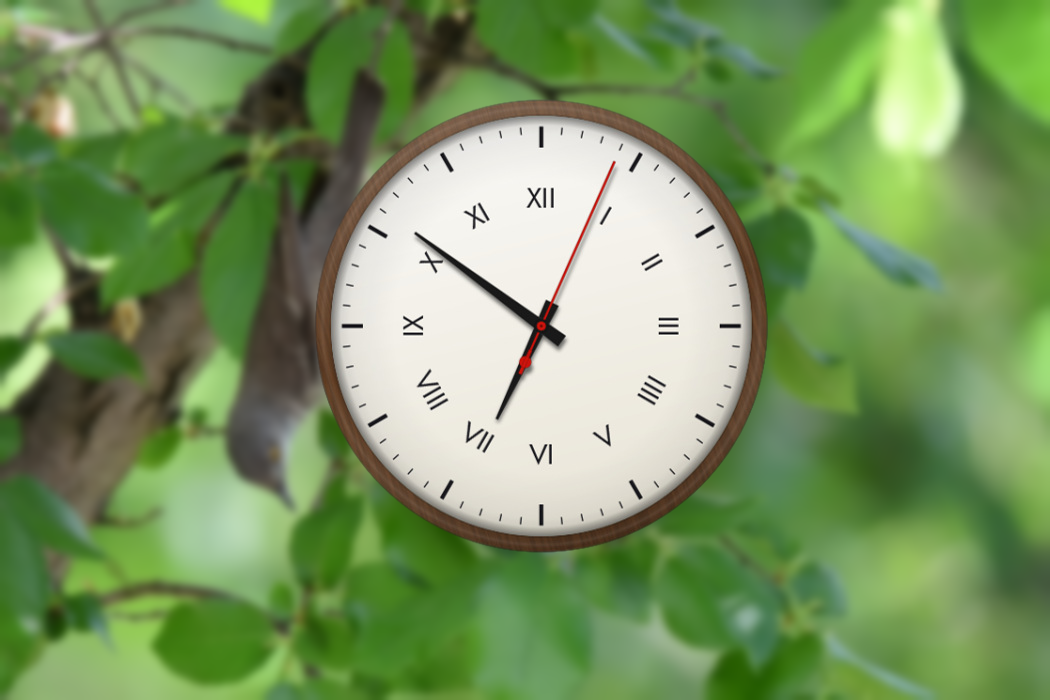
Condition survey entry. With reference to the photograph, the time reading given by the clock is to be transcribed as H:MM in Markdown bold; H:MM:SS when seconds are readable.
**6:51:04**
